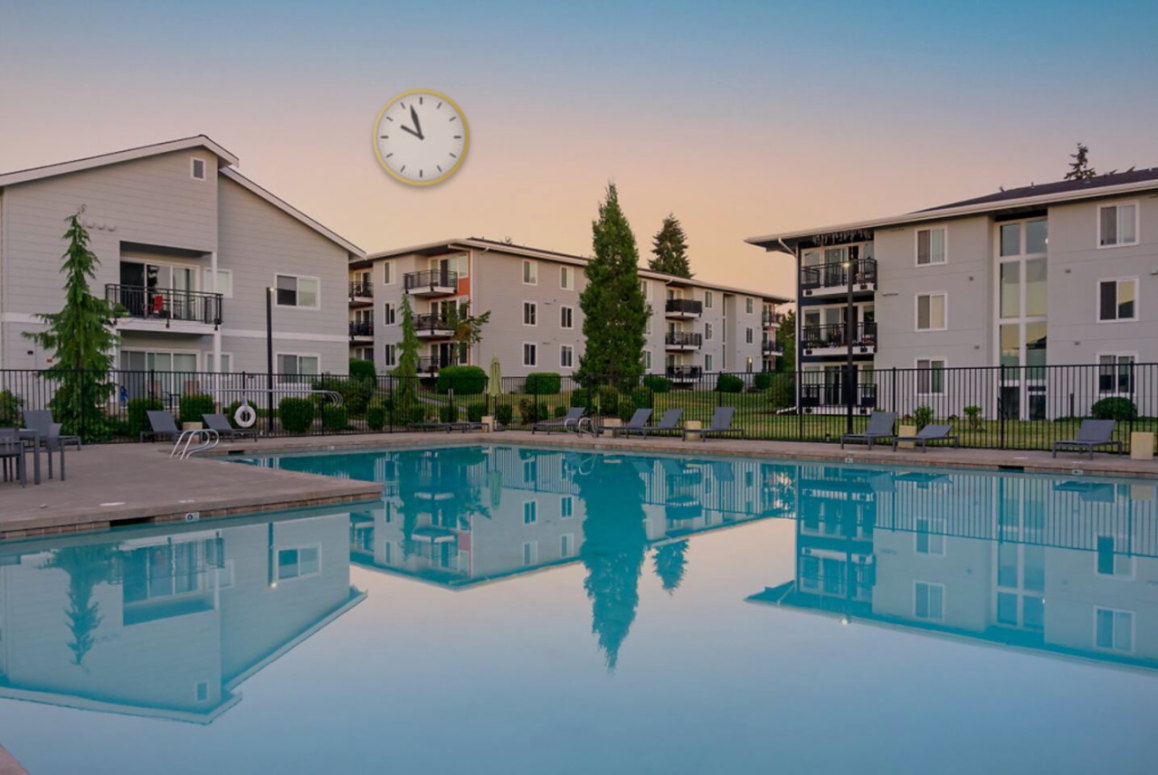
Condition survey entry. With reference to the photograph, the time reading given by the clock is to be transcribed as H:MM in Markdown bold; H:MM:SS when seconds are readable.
**9:57**
